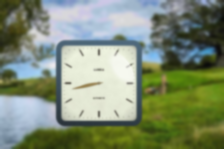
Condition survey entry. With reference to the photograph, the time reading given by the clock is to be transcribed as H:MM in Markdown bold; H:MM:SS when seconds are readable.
**8:43**
